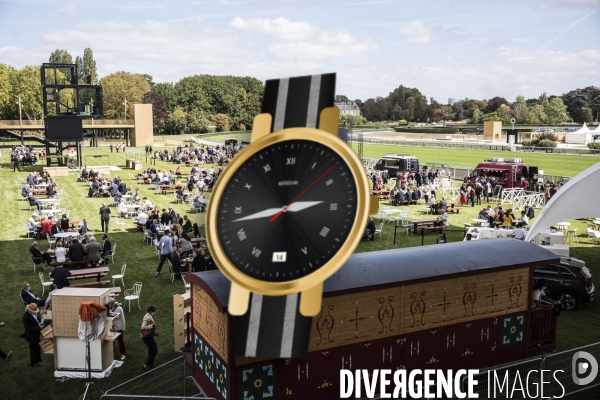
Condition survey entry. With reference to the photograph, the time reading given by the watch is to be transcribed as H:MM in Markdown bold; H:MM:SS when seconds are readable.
**2:43:08**
